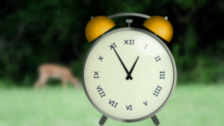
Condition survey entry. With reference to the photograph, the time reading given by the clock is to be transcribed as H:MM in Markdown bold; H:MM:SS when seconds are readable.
**12:55**
